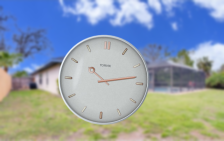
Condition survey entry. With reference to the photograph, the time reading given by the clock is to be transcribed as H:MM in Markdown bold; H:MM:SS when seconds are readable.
**10:13**
